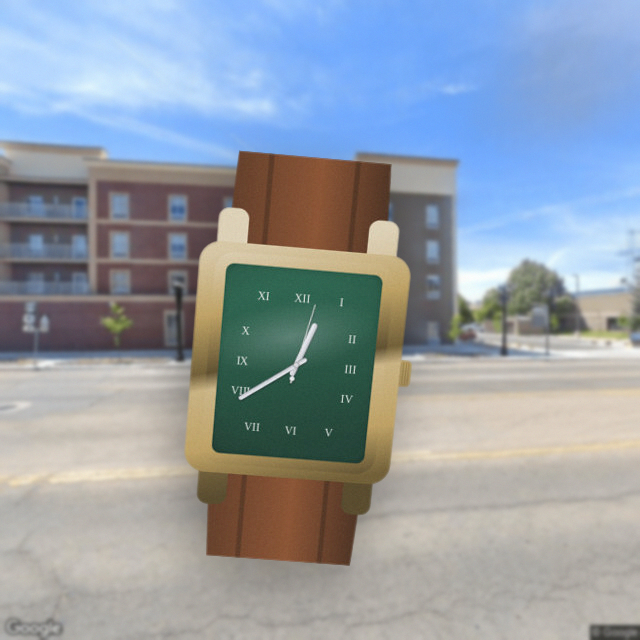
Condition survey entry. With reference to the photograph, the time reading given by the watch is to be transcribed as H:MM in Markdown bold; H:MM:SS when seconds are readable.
**12:39:02**
